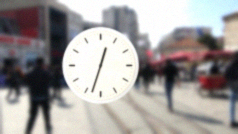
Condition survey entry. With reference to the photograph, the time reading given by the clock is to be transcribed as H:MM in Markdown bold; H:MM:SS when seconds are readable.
**12:33**
